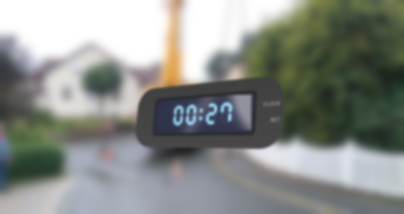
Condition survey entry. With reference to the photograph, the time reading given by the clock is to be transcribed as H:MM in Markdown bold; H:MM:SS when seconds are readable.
**0:27**
